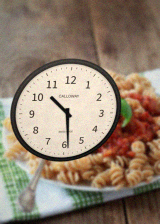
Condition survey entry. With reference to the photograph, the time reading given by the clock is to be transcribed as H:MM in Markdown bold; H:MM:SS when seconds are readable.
**10:29**
